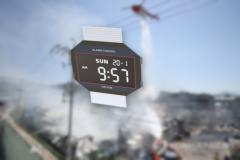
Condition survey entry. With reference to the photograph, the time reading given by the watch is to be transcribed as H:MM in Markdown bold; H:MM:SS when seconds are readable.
**9:57**
